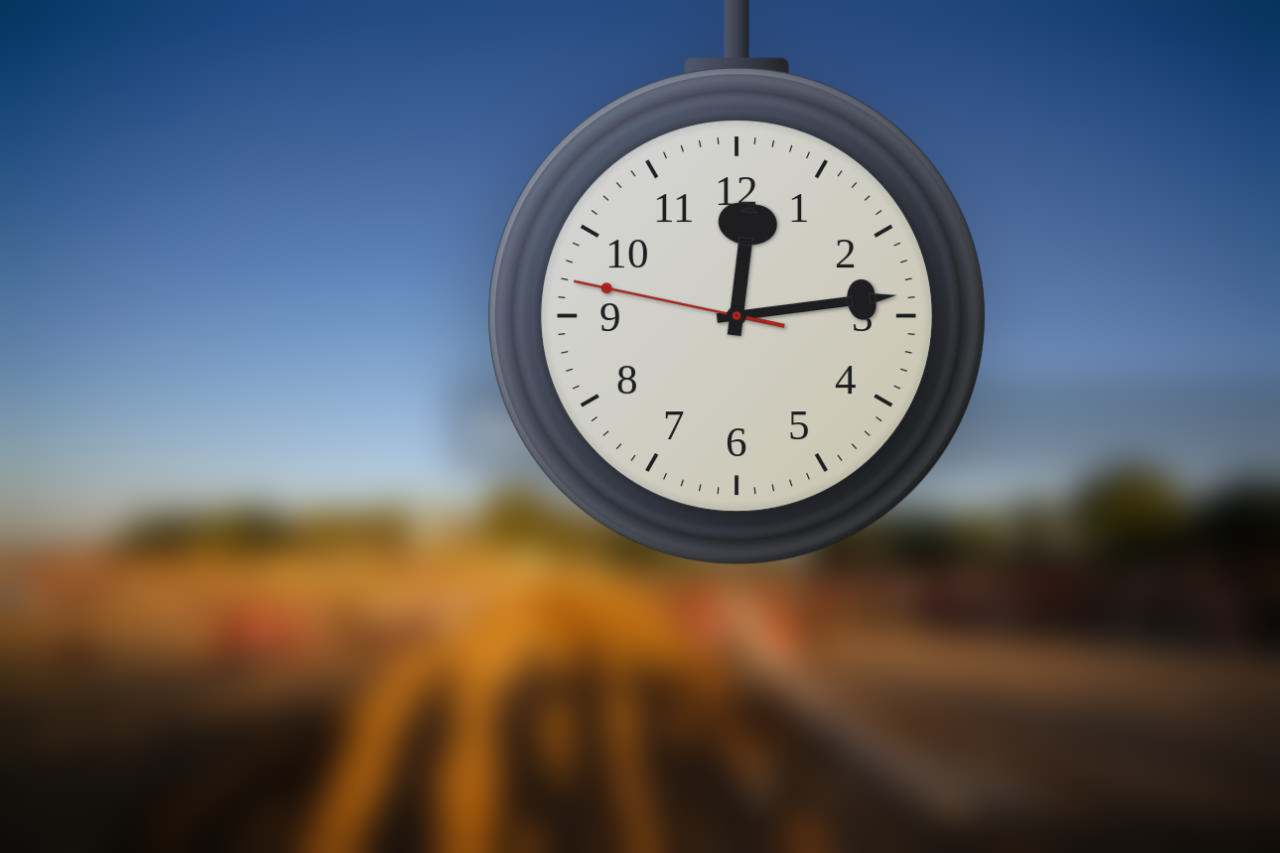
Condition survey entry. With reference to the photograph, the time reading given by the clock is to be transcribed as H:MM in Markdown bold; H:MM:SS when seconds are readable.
**12:13:47**
